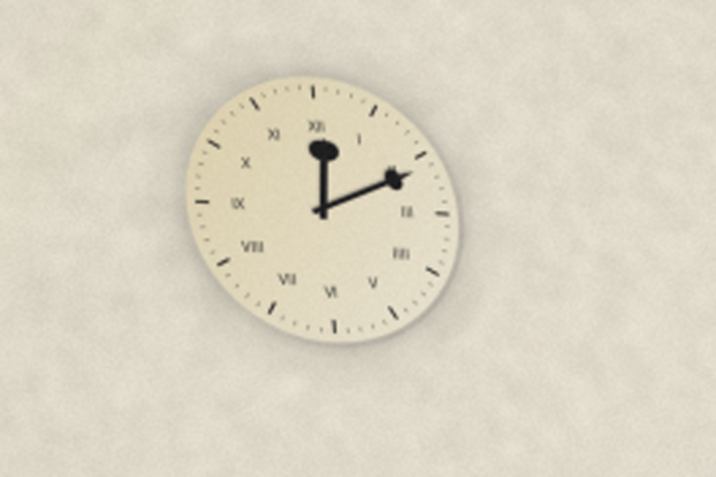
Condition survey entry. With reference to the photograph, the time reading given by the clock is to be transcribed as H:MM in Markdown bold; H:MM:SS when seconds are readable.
**12:11**
